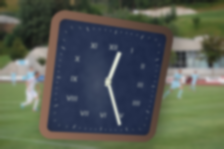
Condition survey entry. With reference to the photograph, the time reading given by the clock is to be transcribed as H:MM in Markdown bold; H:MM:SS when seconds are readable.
**12:26**
